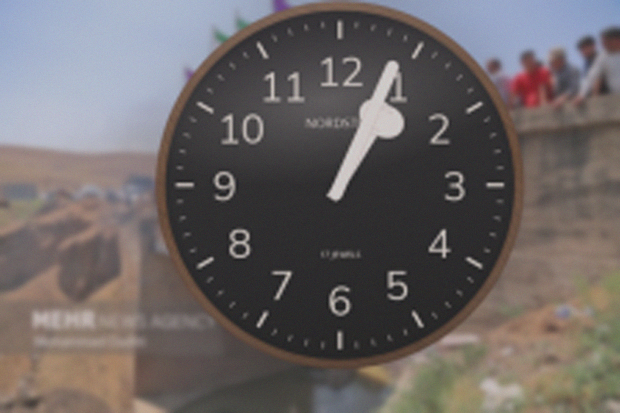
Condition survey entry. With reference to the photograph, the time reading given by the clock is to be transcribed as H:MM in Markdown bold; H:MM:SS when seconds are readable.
**1:04**
